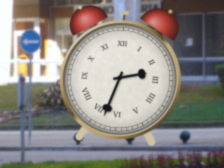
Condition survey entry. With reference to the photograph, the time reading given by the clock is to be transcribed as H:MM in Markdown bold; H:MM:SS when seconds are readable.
**2:33**
